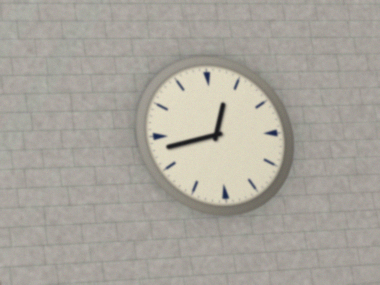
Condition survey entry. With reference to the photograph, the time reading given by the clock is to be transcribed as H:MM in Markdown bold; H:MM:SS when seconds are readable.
**12:43**
